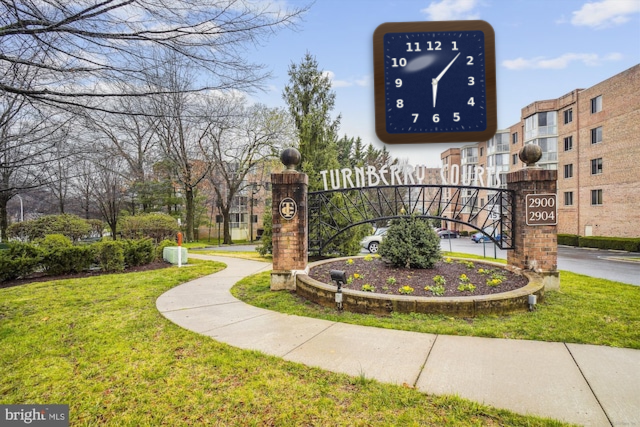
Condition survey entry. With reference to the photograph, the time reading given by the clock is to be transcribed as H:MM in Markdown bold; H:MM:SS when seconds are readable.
**6:07**
